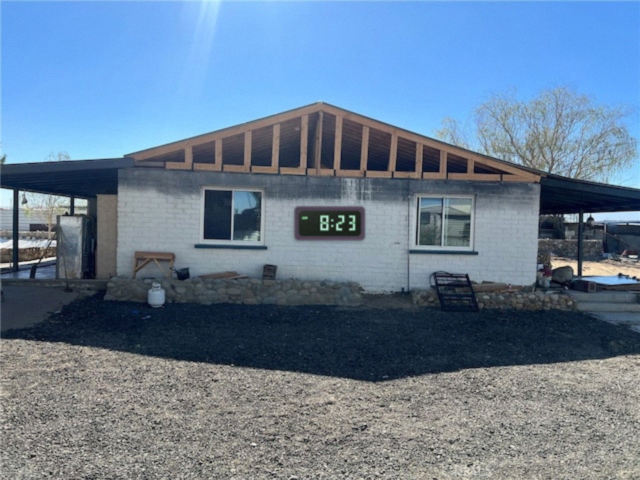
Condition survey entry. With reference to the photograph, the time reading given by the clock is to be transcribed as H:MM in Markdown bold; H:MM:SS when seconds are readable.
**8:23**
